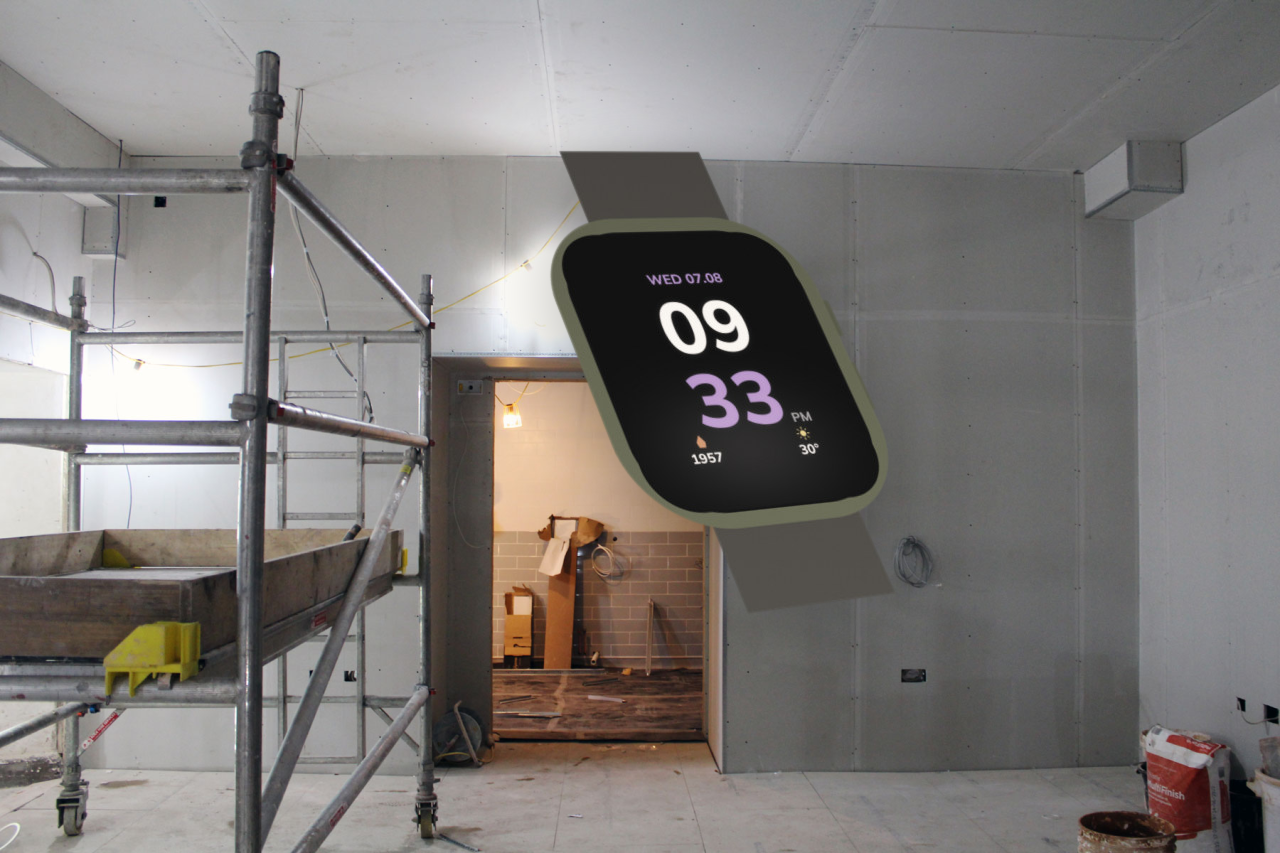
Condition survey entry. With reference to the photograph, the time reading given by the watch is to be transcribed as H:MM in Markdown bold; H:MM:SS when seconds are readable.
**9:33**
